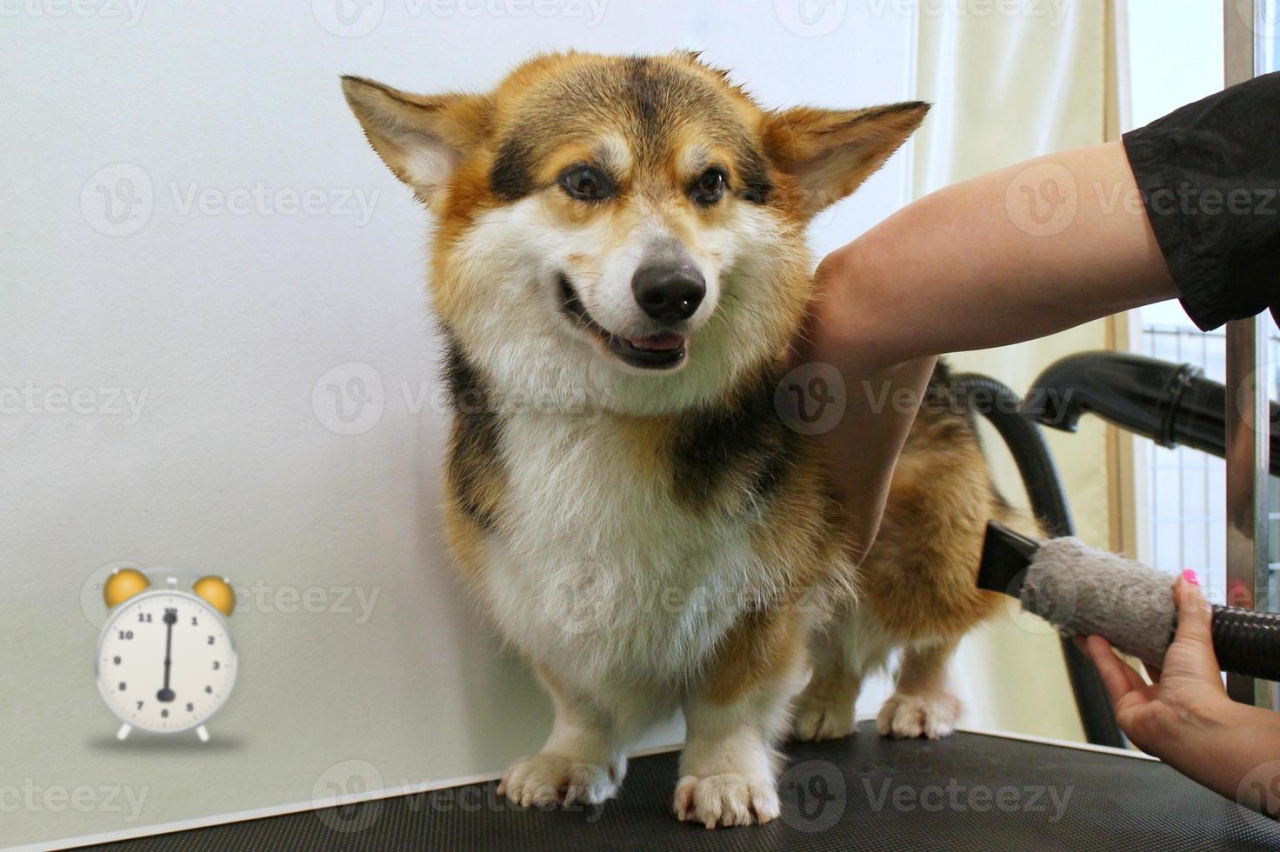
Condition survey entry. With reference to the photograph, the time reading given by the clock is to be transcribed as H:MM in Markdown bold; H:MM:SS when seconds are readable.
**6:00**
